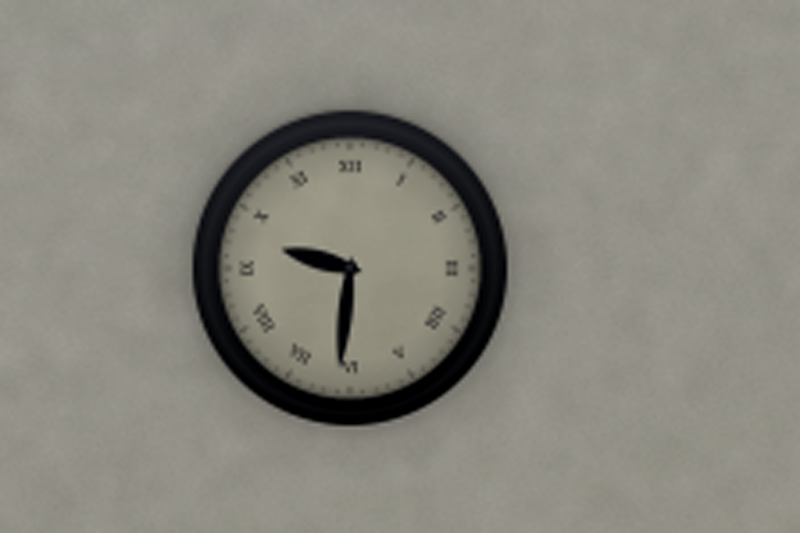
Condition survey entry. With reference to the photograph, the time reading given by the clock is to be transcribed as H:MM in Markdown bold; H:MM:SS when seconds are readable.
**9:31**
